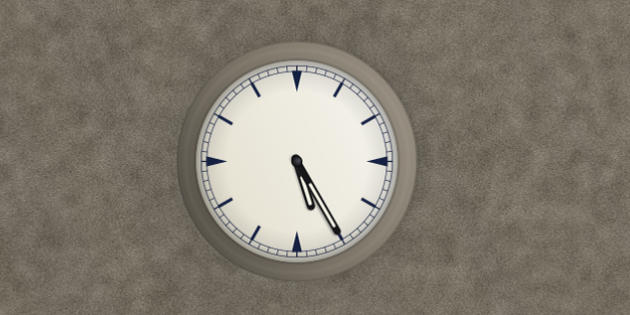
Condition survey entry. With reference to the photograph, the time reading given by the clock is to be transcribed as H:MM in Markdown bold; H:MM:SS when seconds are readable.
**5:25**
